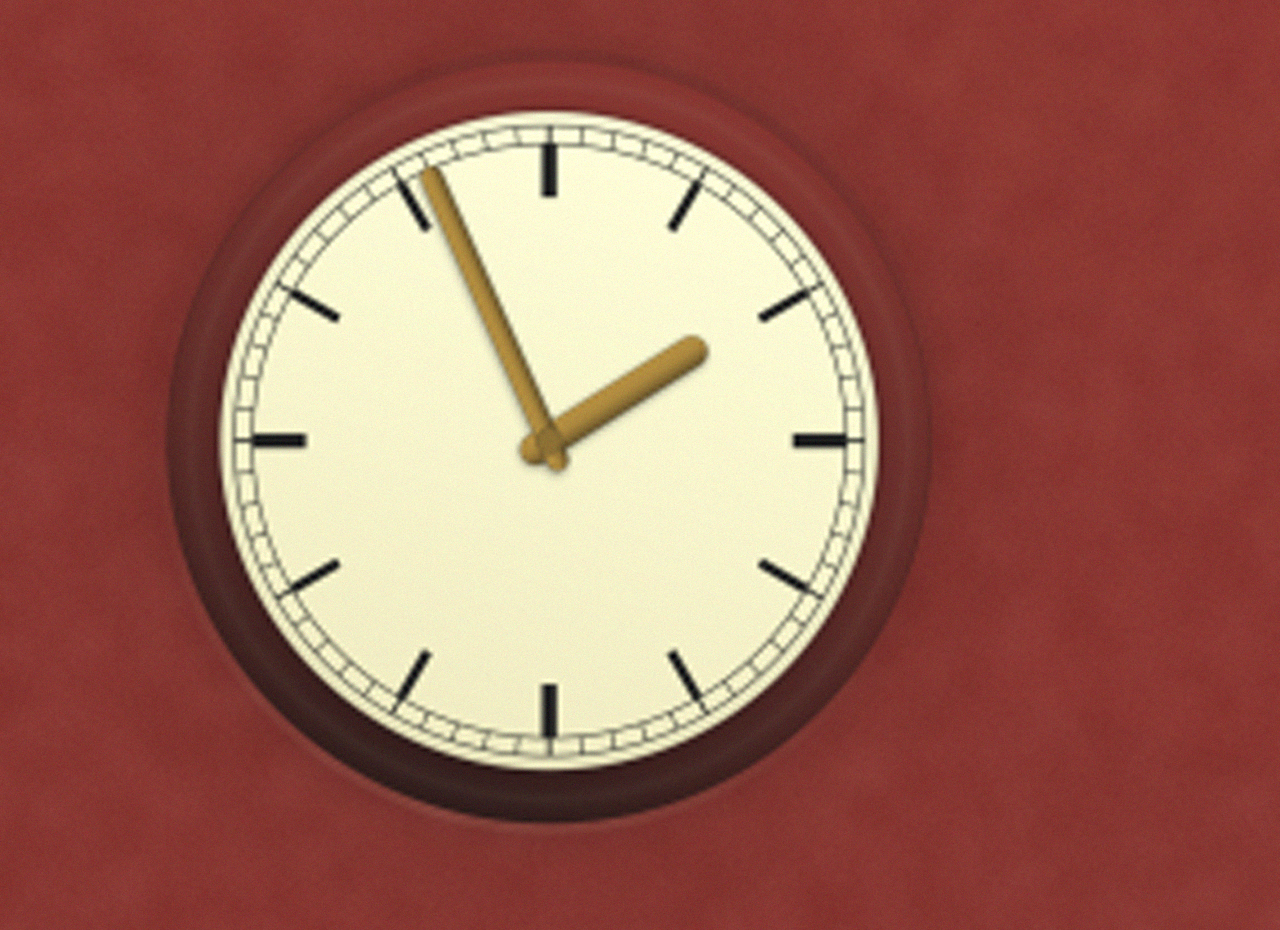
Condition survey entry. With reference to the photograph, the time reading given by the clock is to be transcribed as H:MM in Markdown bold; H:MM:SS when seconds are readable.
**1:56**
